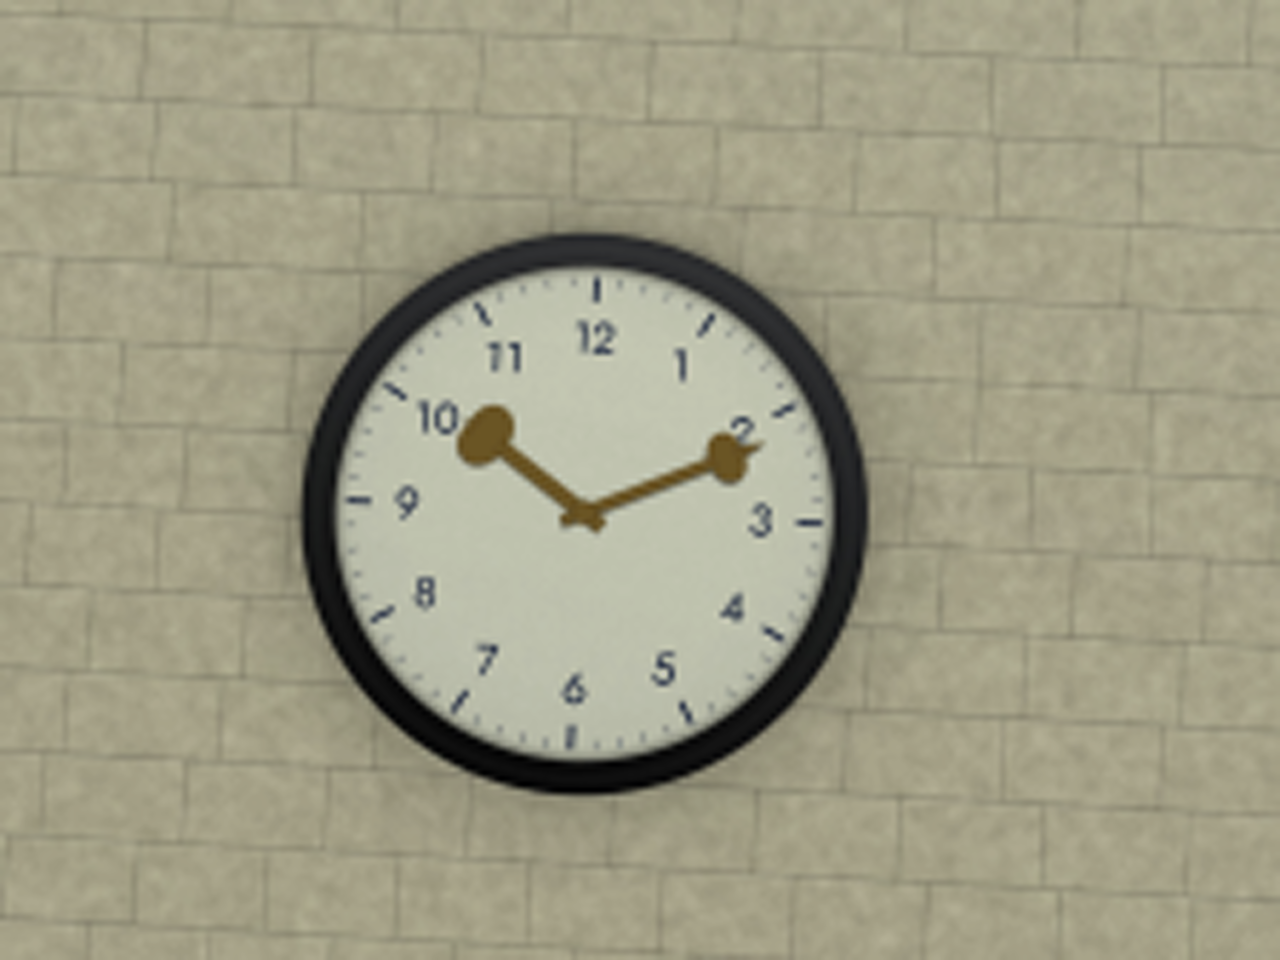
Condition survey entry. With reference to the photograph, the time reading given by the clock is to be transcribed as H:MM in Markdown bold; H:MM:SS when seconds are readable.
**10:11**
